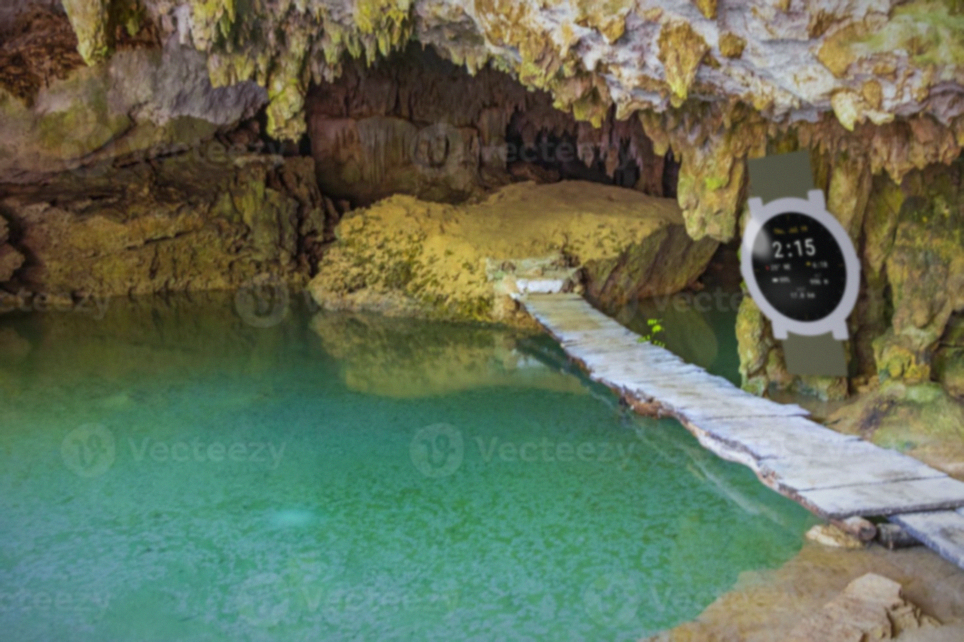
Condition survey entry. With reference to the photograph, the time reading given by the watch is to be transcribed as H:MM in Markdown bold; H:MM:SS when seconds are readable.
**2:15**
